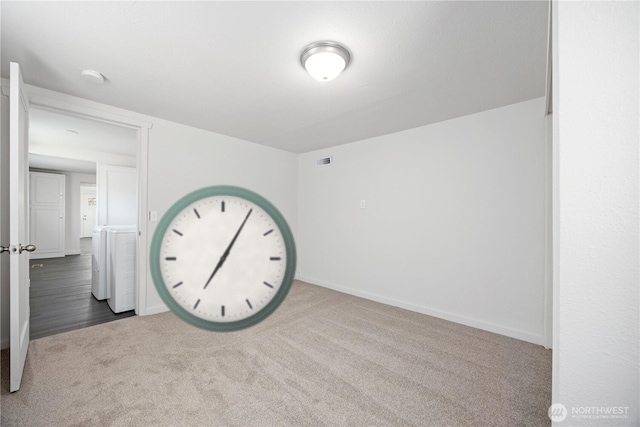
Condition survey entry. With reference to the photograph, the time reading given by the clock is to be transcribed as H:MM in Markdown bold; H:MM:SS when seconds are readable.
**7:05**
